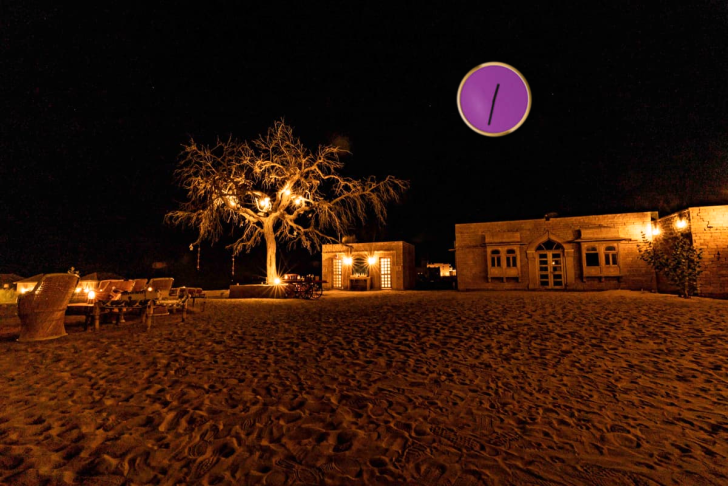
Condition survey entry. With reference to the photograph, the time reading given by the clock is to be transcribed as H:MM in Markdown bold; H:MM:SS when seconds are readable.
**12:32**
